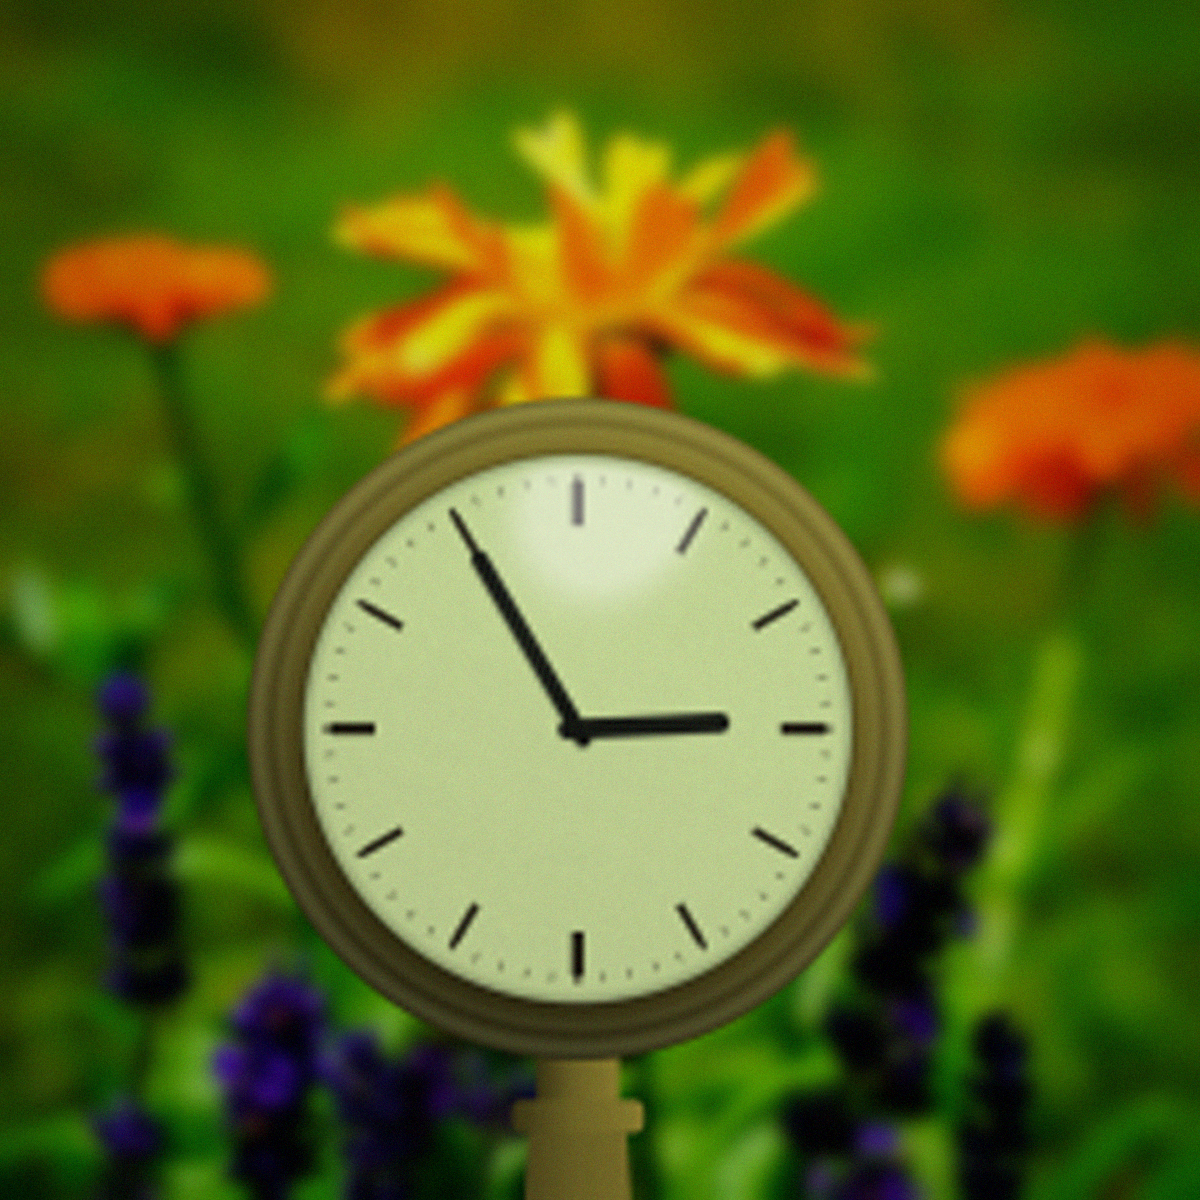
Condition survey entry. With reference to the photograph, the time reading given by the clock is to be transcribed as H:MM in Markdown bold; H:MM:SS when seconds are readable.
**2:55**
